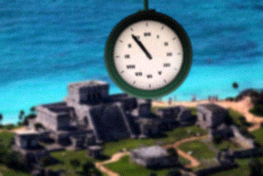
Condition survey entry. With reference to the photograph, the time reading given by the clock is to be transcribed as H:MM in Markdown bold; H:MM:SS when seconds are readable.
**10:54**
